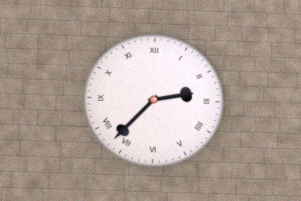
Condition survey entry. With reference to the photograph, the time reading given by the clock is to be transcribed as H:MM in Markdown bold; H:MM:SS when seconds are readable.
**2:37**
